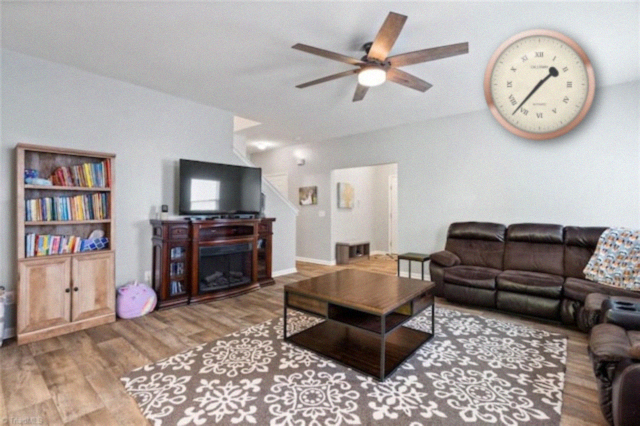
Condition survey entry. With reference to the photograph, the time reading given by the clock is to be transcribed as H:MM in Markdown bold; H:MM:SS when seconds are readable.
**1:37**
